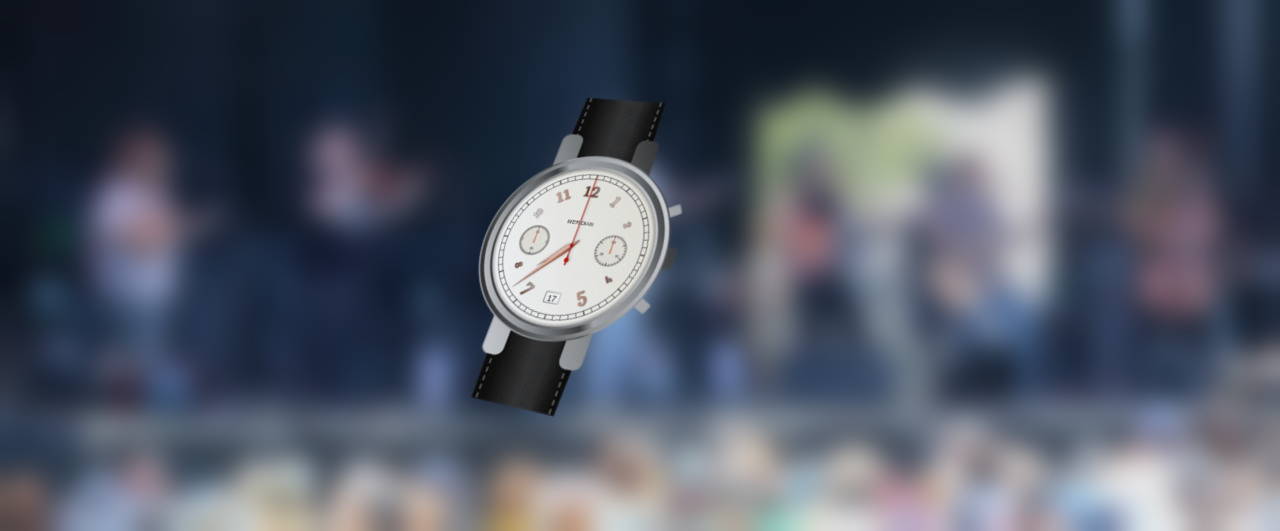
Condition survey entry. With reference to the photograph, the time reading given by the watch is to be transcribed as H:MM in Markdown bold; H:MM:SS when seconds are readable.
**7:37**
